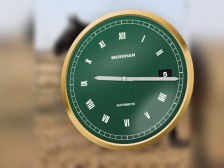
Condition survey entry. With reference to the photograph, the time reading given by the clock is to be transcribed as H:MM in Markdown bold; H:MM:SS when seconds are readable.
**9:16**
